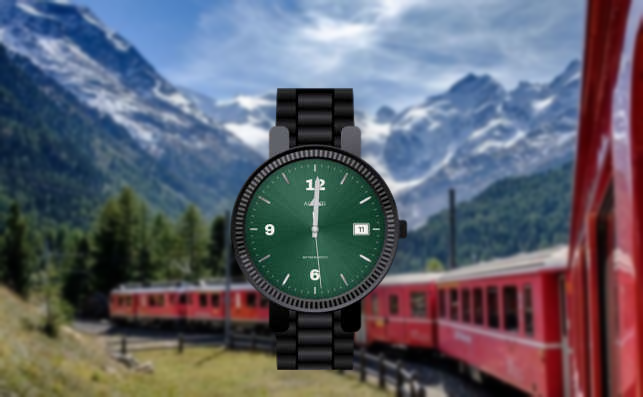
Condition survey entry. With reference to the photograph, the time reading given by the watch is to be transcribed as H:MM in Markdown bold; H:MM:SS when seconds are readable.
**12:00:29**
